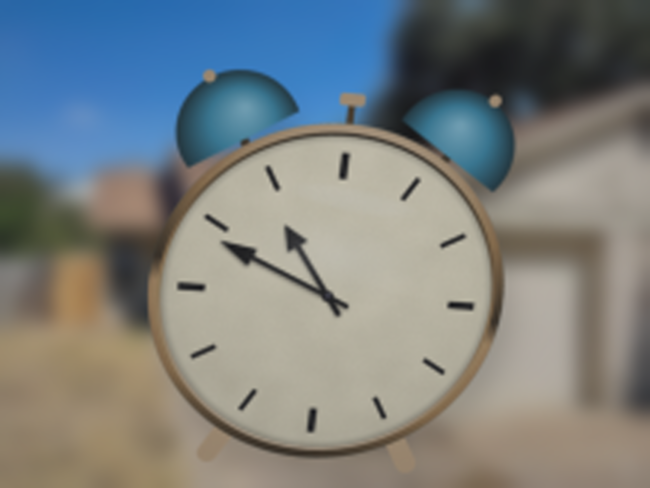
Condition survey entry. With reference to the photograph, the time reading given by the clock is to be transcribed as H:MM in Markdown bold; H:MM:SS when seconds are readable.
**10:49**
